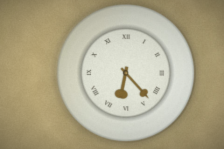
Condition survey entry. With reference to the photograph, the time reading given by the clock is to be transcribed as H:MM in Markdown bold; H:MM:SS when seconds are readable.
**6:23**
